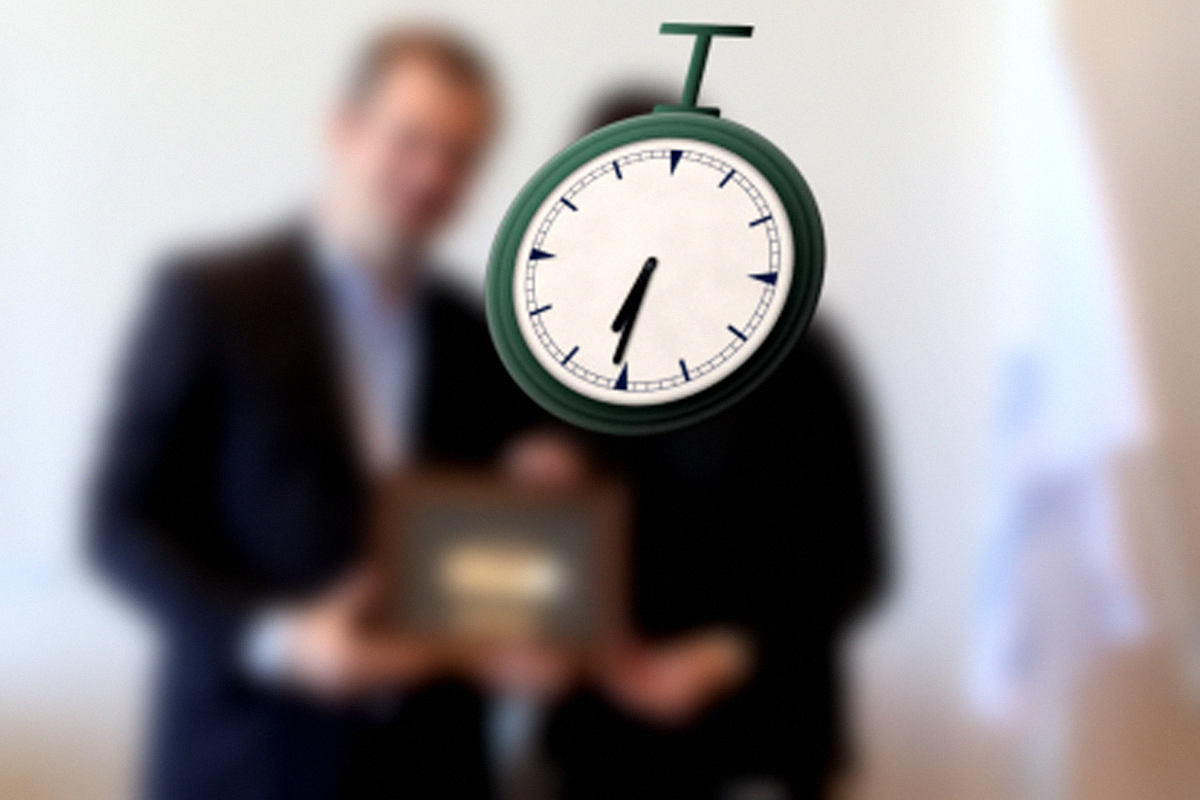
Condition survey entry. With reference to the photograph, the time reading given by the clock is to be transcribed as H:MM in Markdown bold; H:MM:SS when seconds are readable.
**6:31**
